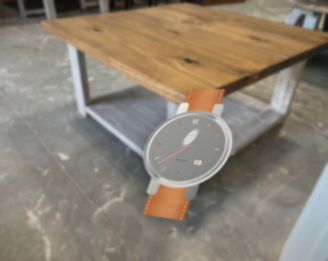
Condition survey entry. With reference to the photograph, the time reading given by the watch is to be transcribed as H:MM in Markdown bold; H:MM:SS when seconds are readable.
**7:38**
